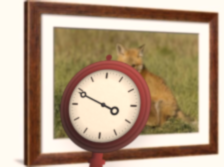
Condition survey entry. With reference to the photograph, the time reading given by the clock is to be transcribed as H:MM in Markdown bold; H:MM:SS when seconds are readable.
**3:49**
